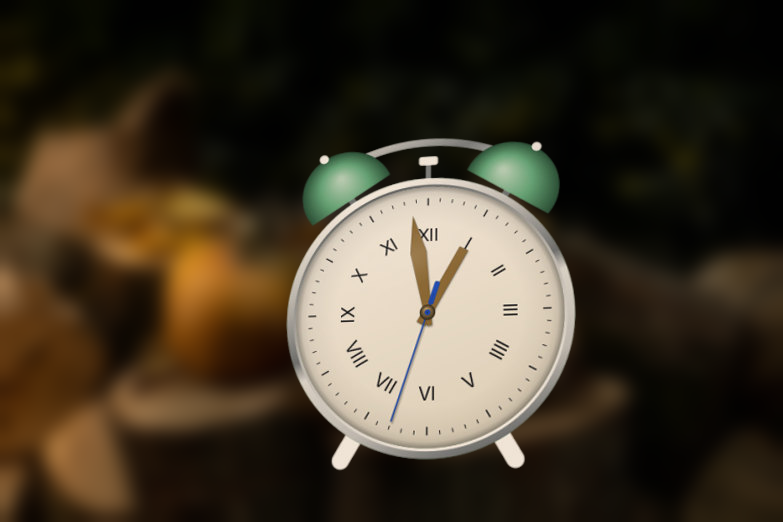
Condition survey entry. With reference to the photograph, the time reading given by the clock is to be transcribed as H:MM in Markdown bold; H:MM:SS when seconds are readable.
**12:58:33**
